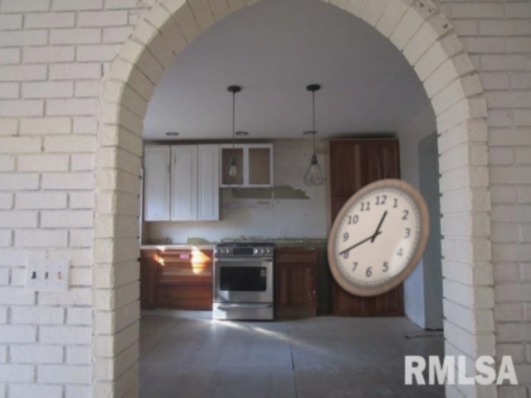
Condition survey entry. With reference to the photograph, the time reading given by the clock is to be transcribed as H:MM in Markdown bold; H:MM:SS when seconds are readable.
**12:41**
